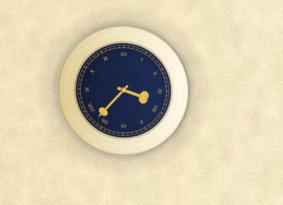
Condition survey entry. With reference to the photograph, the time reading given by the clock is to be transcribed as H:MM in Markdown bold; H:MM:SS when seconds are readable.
**3:37**
